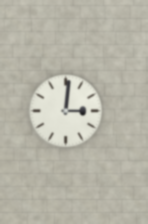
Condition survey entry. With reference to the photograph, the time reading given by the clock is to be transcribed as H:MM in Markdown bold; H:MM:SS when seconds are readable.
**3:01**
